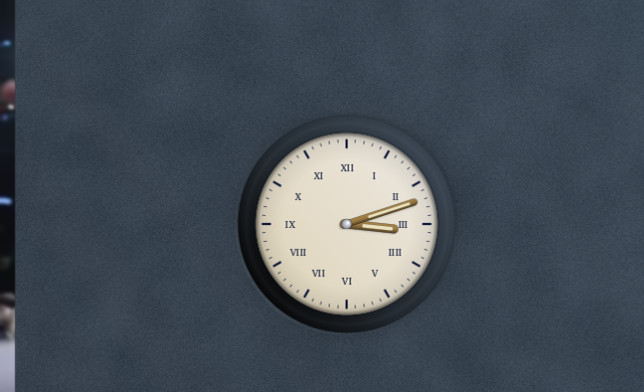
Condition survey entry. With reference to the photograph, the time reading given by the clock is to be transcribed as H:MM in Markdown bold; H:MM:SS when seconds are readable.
**3:12**
